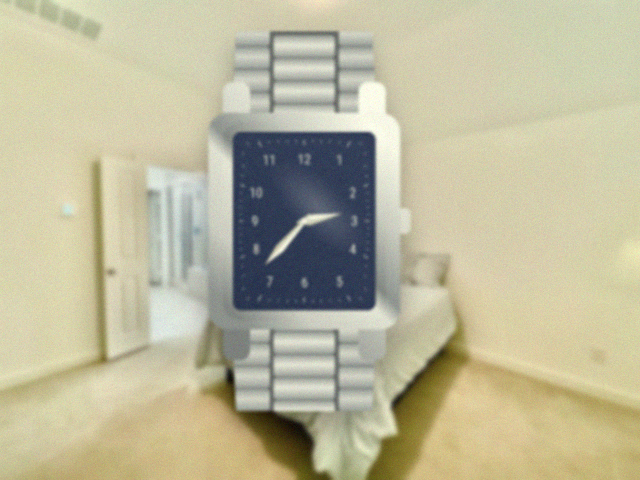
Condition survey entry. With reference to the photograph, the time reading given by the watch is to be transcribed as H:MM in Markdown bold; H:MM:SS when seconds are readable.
**2:37**
